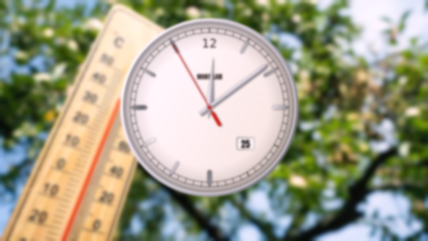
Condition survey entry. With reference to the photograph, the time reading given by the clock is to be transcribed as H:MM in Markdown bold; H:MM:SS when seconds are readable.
**12:08:55**
